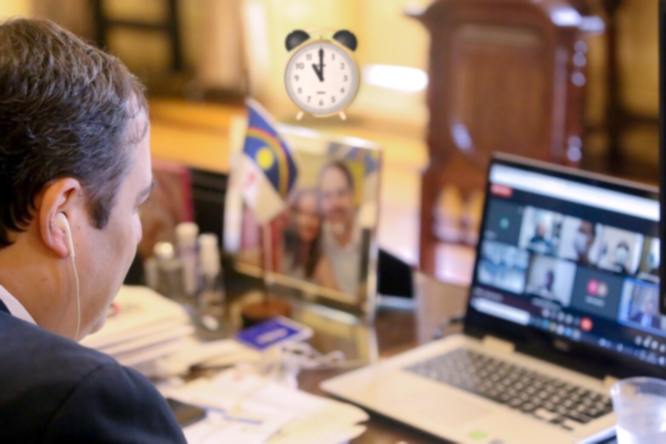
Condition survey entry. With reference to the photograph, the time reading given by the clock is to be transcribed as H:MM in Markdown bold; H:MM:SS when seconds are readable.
**11:00**
